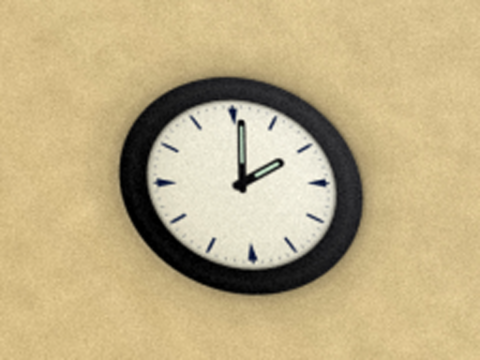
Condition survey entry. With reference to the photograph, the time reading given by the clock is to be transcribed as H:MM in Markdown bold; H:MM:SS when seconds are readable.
**2:01**
